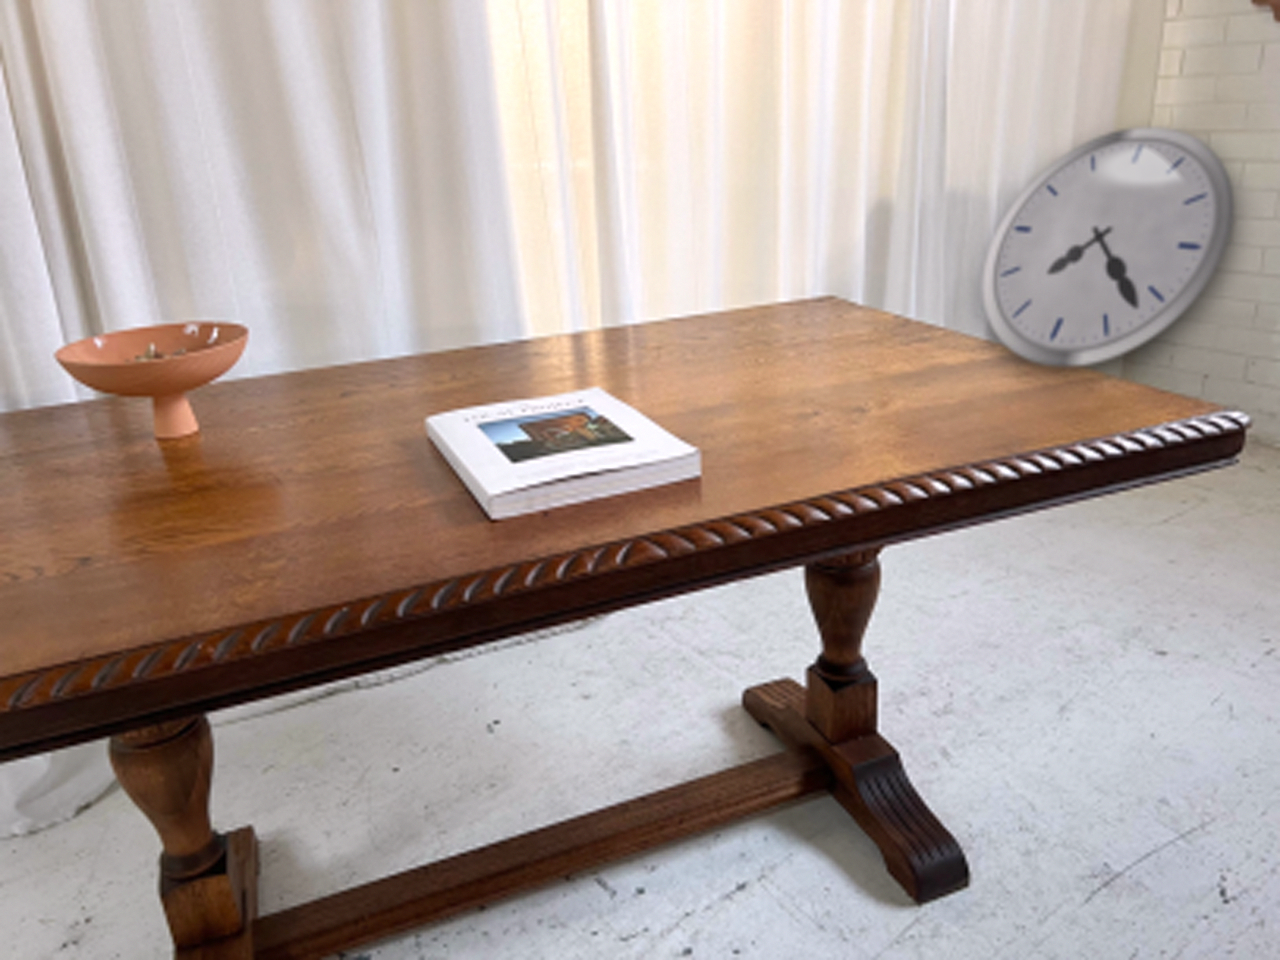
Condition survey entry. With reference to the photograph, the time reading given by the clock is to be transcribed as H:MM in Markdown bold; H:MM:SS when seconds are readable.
**7:22**
